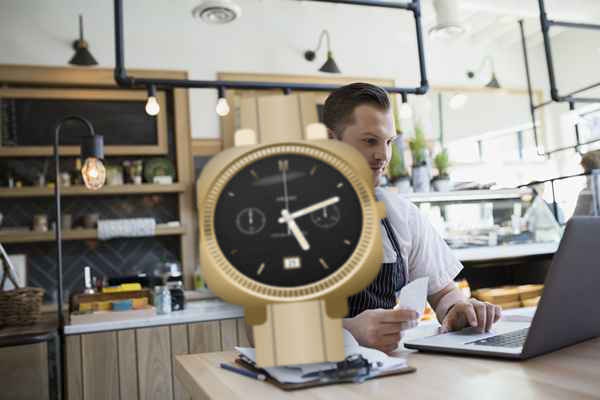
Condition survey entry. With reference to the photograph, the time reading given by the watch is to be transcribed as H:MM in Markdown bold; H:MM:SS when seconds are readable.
**5:12**
